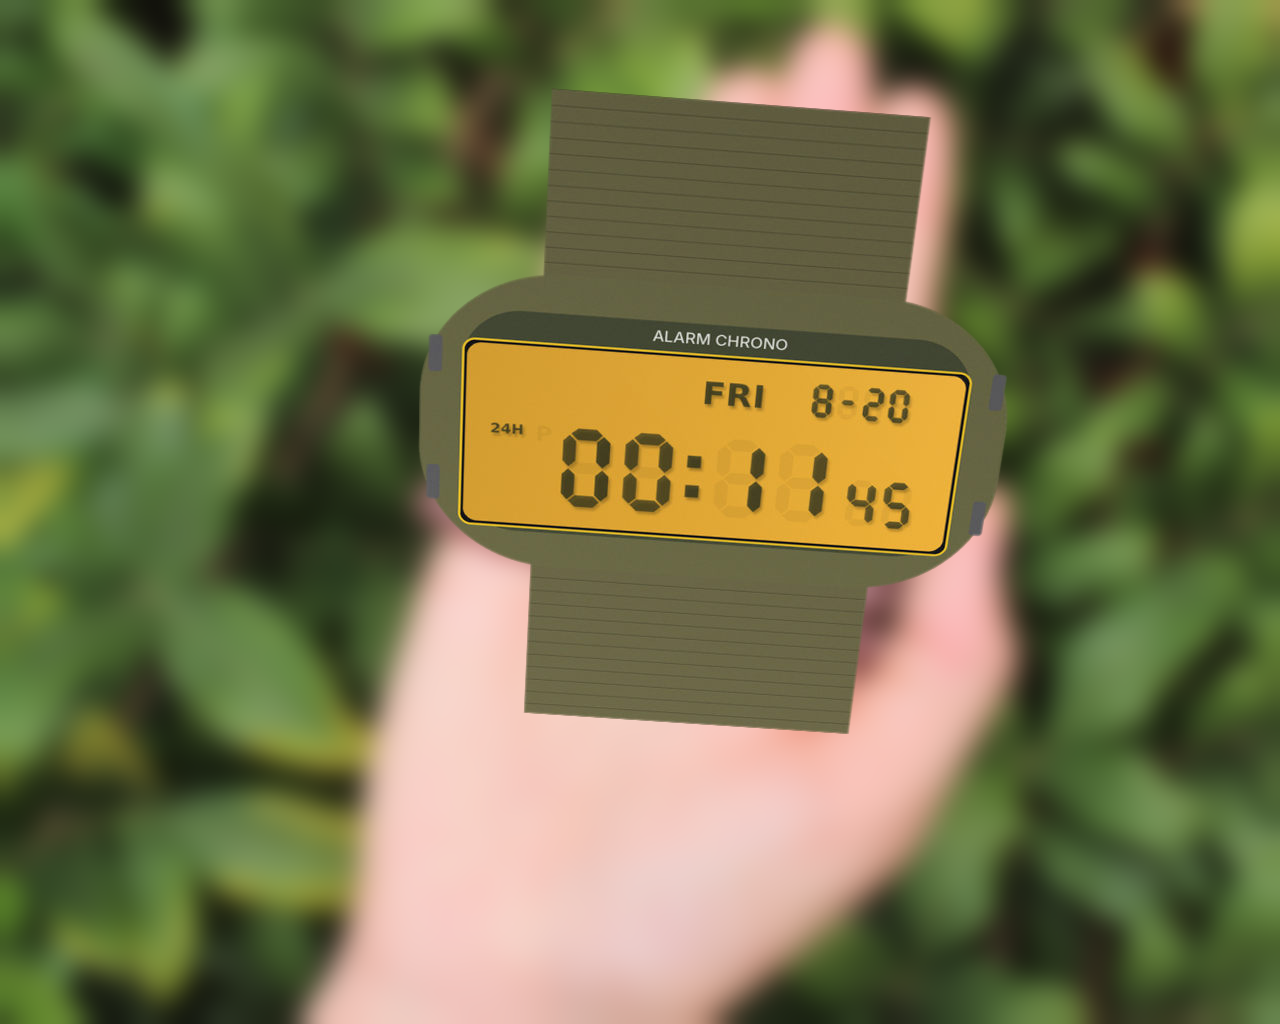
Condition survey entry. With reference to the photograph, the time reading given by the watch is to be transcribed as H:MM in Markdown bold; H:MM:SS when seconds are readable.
**0:11:45**
